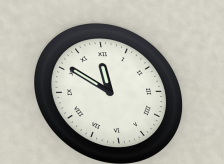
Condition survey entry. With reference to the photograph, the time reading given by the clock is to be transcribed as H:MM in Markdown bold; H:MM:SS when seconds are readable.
**11:51**
